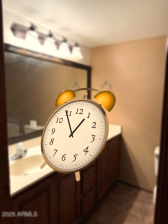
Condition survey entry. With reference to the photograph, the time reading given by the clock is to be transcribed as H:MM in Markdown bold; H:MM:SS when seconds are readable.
**12:54**
